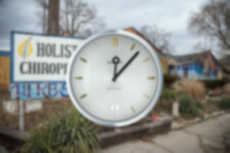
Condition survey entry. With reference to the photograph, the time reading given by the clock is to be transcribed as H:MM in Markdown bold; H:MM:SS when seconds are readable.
**12:07**
